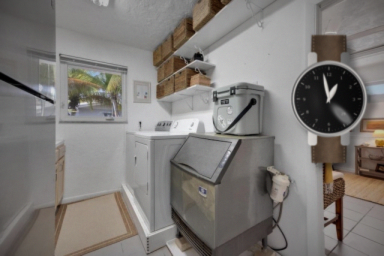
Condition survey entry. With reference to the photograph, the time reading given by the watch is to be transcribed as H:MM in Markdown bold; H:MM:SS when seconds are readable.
**12:58**
